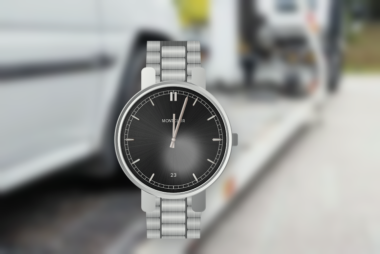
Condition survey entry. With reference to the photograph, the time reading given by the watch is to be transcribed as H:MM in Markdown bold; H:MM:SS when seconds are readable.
**12:03**
